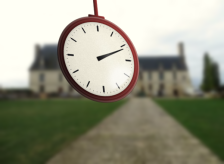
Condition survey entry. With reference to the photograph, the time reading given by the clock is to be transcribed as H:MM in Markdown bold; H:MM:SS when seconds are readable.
**2:11**
